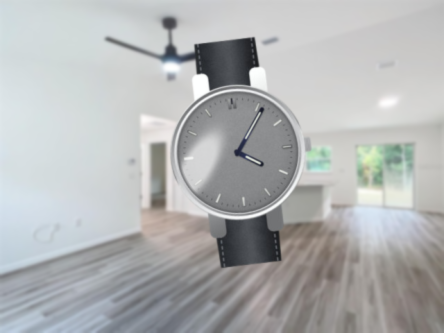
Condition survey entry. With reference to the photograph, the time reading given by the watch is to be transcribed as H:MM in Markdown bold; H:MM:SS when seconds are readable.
**4:06**
